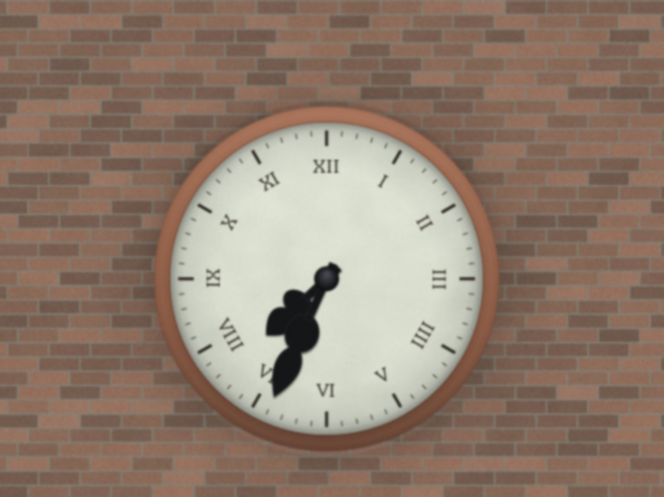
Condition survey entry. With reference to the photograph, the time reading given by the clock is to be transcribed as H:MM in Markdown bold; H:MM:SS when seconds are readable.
**7:34**
